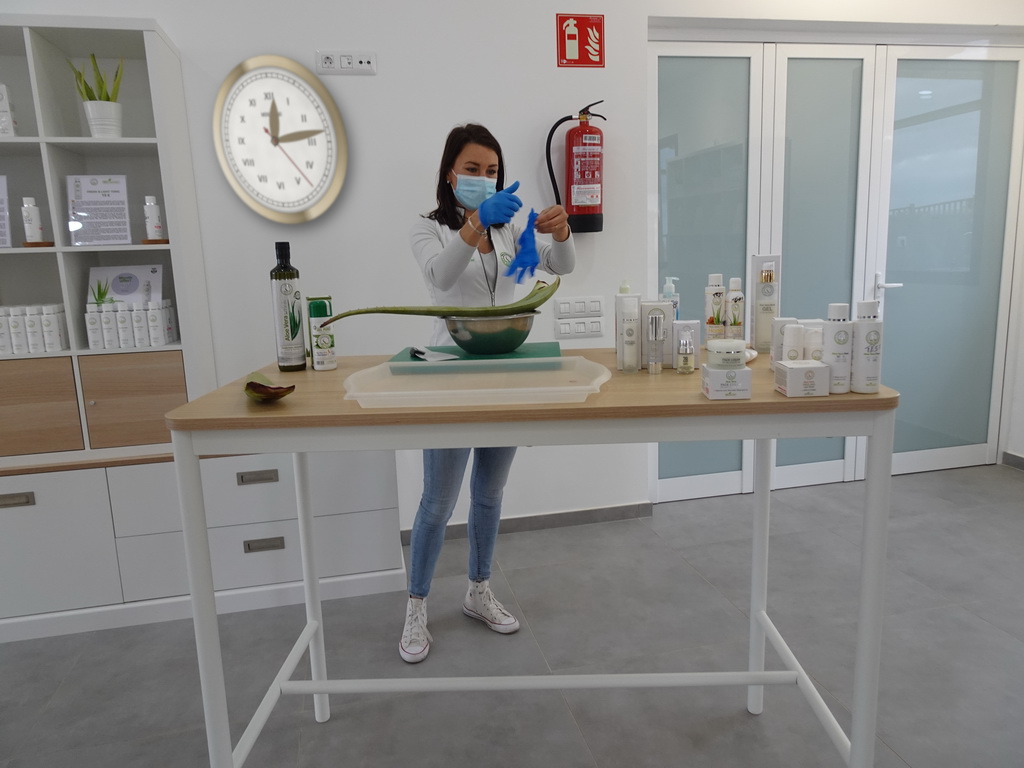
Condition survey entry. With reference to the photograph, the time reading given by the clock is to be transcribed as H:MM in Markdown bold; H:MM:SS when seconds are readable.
**12:13:23**
